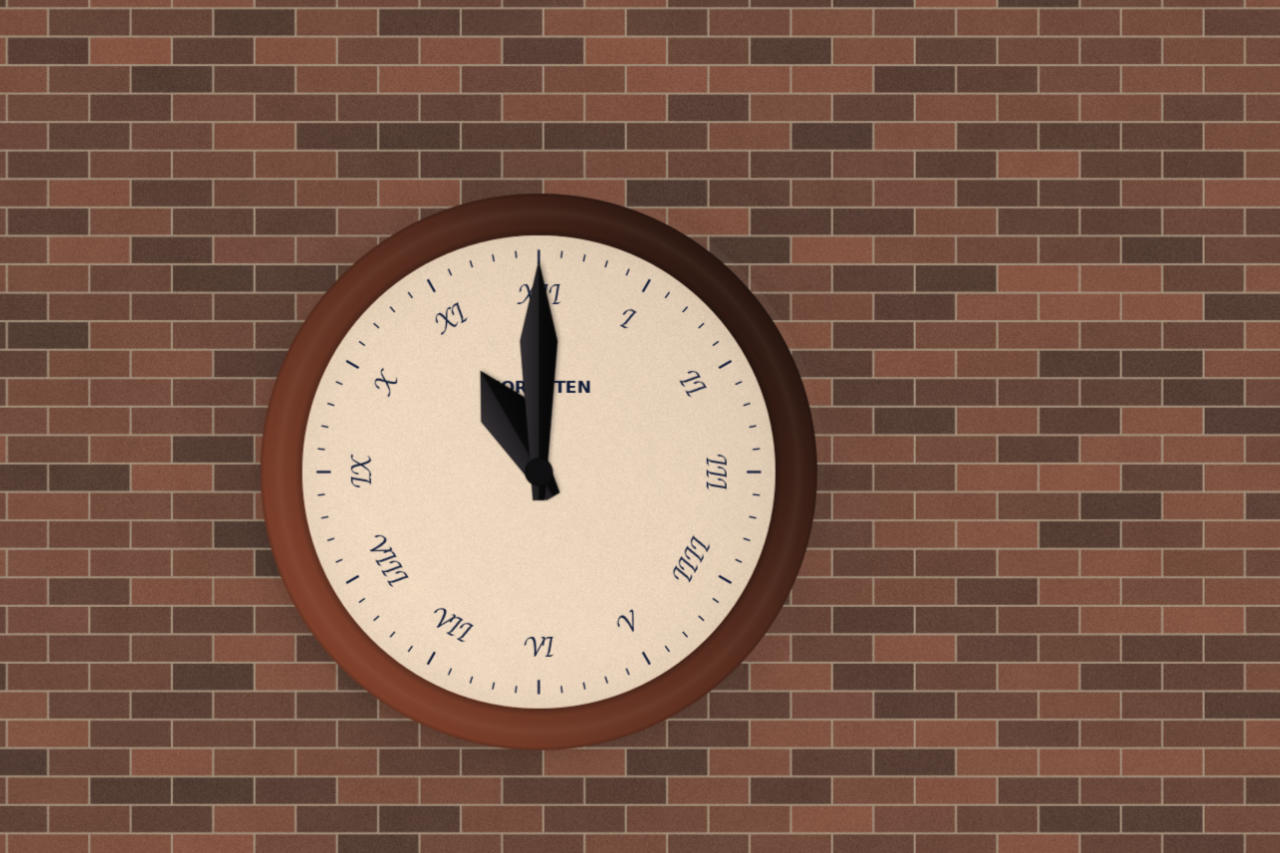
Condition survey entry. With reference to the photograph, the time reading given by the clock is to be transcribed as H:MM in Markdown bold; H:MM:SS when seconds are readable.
**11:00**
